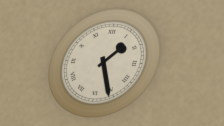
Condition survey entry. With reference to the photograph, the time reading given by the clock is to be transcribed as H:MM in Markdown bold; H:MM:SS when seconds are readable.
**1:26**
